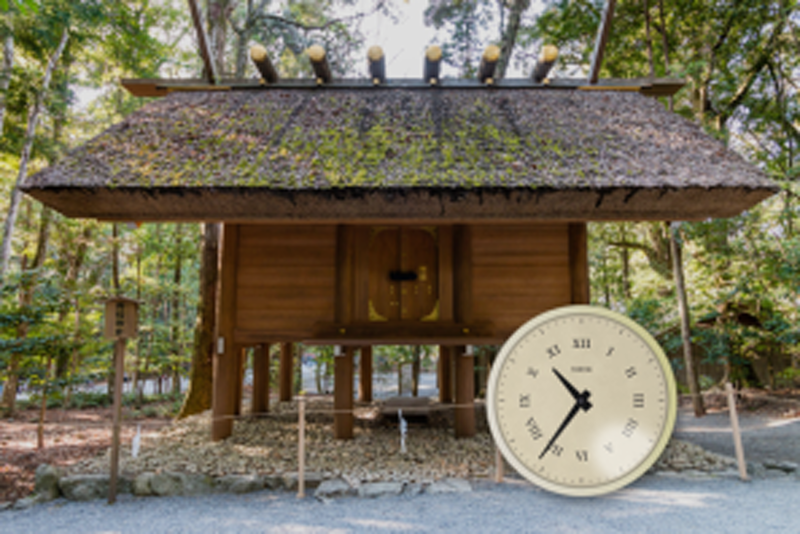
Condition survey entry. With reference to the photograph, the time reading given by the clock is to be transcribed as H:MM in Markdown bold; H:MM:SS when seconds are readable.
**10:36**
